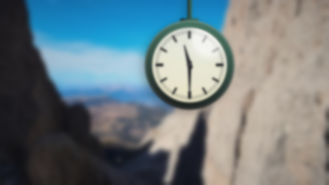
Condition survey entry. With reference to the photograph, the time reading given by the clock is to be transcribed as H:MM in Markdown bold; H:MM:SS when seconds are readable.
**11:30**
